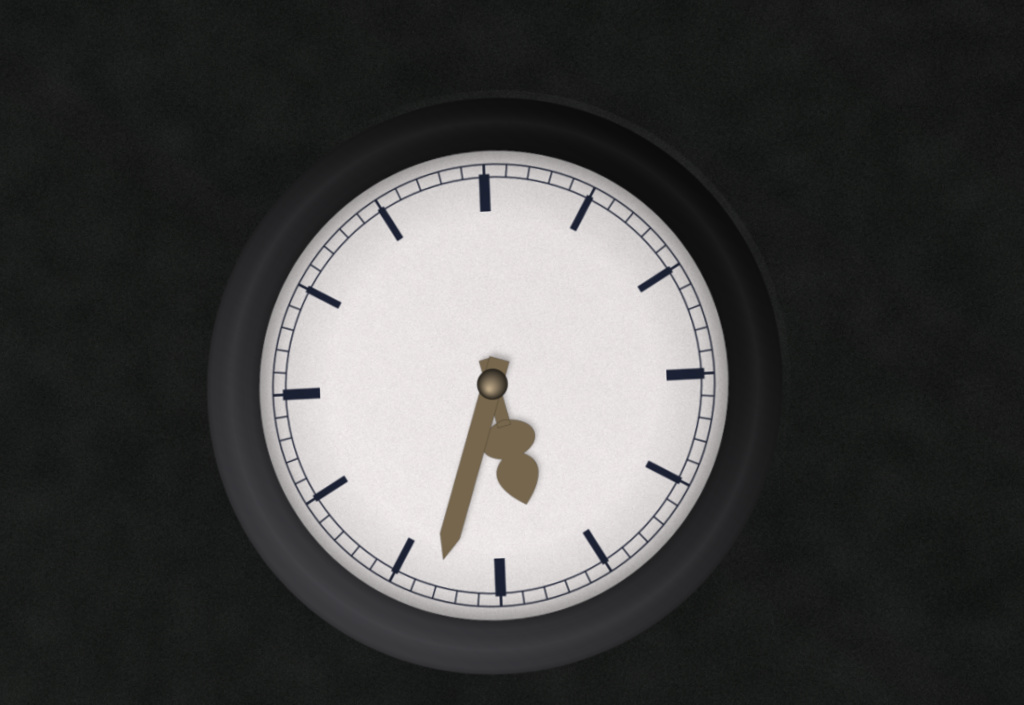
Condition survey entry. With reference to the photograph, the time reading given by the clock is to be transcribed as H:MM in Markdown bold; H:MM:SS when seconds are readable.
**5:33**
